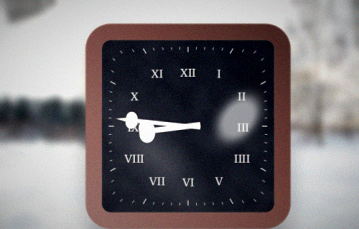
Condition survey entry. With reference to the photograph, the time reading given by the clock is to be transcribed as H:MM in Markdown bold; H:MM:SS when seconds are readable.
**8:46**
